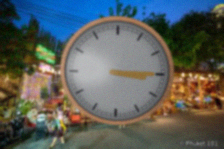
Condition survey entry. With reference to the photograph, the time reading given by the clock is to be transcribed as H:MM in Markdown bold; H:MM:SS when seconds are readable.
**3:15**
